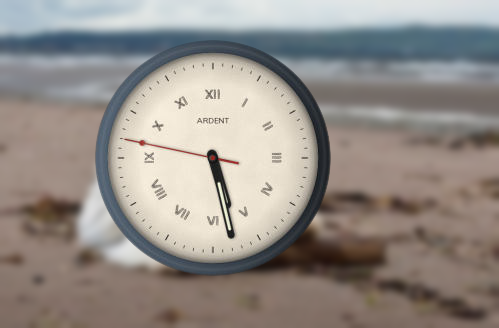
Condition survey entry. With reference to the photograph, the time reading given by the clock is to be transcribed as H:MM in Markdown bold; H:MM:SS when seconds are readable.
**5:27:47**
